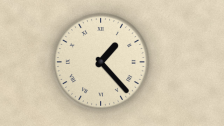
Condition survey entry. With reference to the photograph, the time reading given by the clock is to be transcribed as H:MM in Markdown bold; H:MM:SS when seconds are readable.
**1:23**
